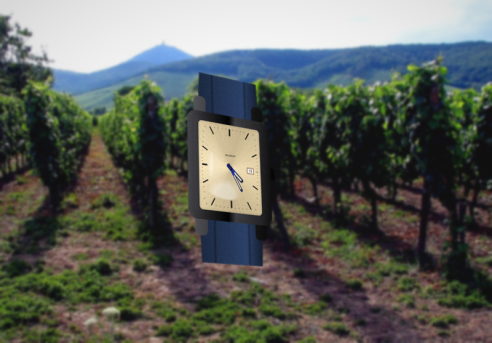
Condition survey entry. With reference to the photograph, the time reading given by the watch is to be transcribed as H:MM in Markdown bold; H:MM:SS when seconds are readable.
**4:25**
